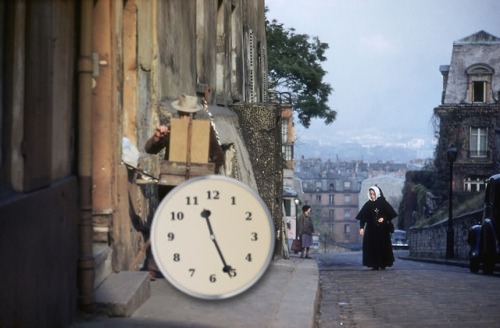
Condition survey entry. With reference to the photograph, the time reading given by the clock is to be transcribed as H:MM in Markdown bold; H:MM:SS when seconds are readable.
**11:26**
